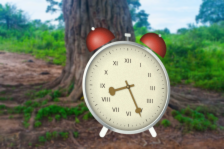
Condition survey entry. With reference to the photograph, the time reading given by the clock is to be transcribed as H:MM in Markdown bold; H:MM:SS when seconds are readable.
**8:26**
